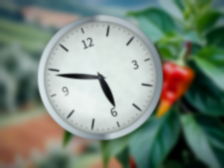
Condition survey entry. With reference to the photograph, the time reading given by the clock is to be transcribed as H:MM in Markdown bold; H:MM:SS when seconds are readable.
**5:49**
